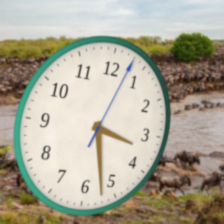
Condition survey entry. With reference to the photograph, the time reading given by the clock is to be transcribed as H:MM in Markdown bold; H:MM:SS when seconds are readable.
**3:27:03**
